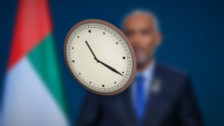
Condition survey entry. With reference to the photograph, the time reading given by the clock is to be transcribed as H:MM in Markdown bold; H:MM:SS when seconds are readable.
**11:21**
